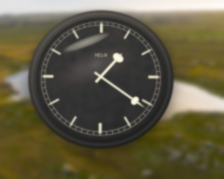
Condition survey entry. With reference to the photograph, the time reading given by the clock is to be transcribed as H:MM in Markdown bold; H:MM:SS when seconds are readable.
**1:21**
